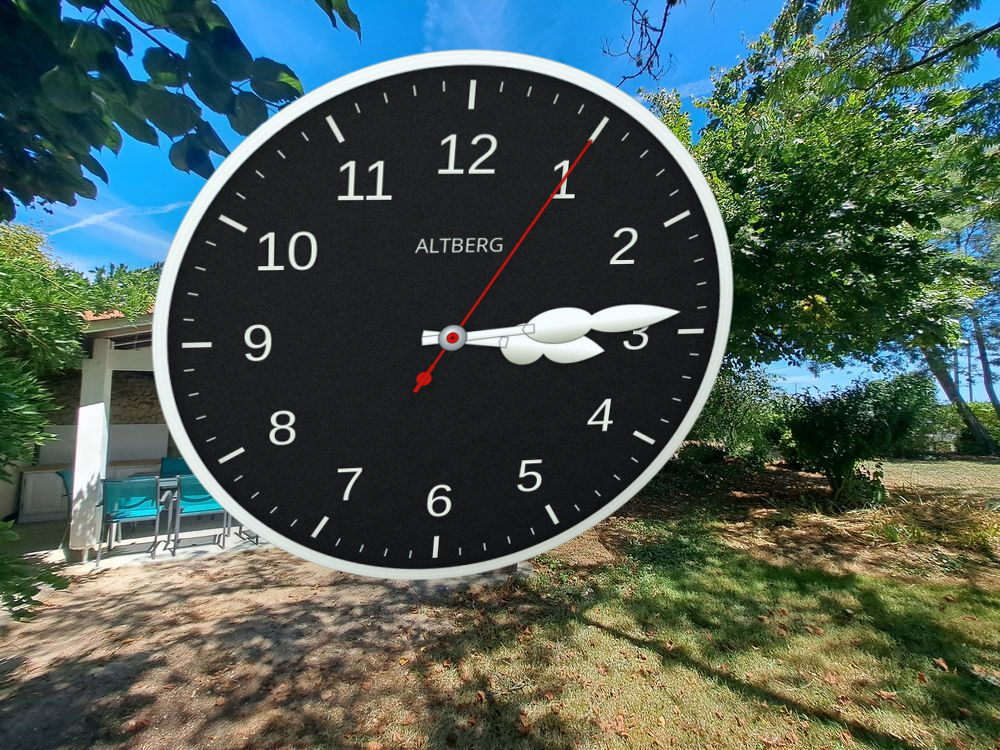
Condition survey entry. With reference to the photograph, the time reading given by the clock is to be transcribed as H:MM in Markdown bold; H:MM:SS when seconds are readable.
**3:14:05**
